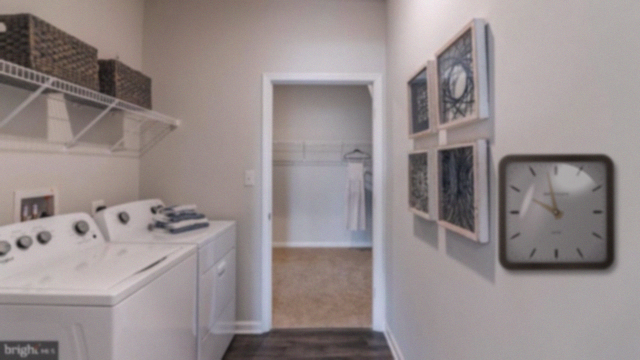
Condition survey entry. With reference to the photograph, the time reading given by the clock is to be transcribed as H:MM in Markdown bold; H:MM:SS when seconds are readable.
**9:58**
